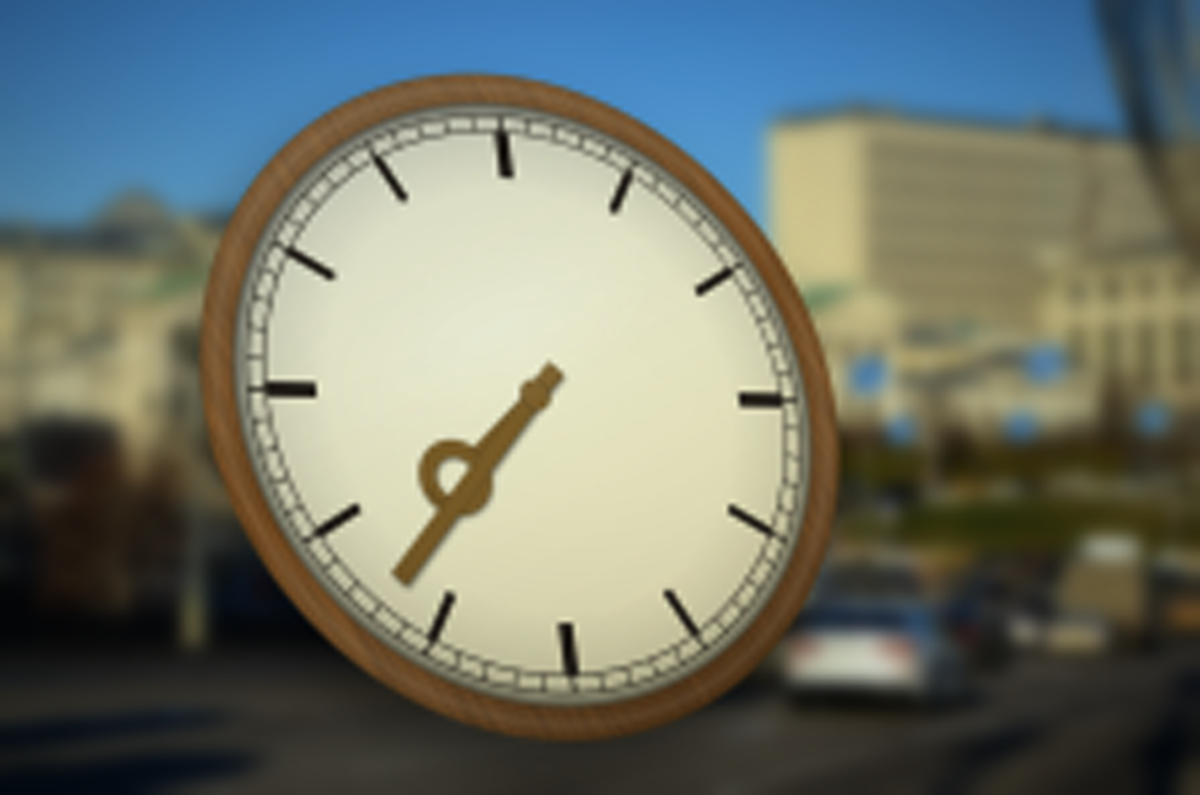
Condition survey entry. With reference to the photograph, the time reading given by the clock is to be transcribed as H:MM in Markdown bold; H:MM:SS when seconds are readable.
**7:37**
